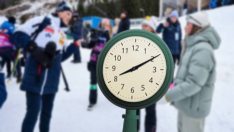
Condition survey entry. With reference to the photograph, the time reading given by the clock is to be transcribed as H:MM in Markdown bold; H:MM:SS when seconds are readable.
**8:10**
